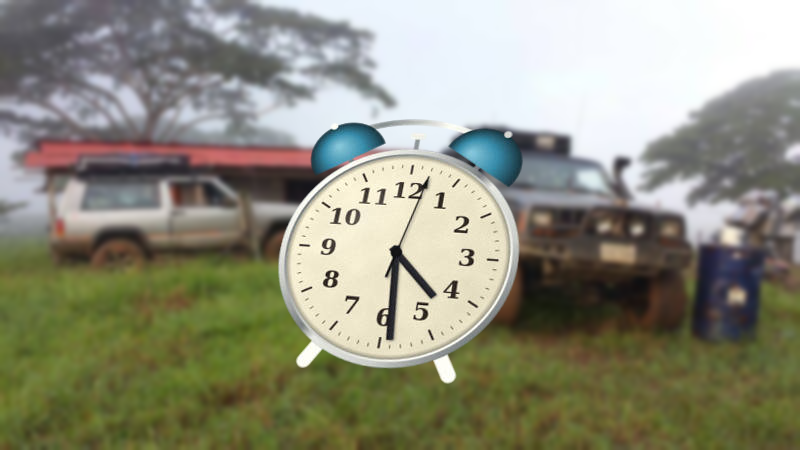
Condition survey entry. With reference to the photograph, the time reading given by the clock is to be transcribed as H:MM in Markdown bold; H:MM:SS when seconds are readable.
**4:29:02**
